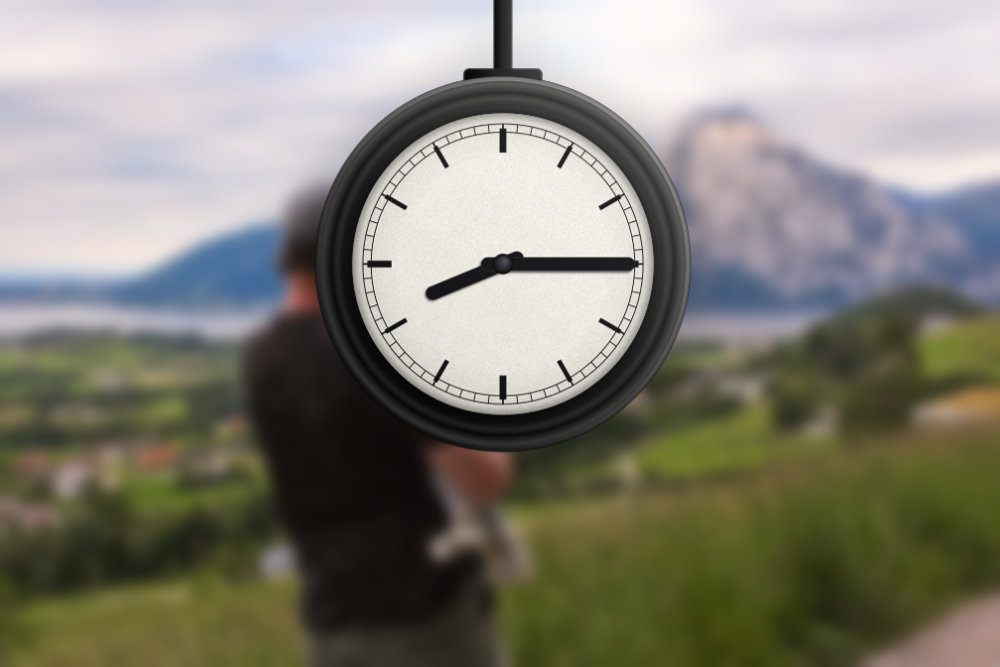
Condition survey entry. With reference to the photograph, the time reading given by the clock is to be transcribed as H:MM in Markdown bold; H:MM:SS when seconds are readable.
**8:15**
